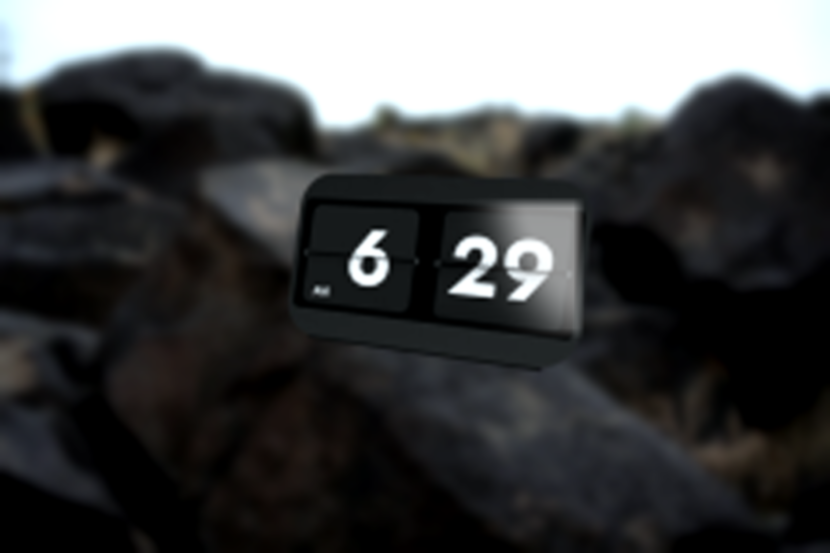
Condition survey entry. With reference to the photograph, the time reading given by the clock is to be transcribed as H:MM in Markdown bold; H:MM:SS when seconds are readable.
**6:29**
